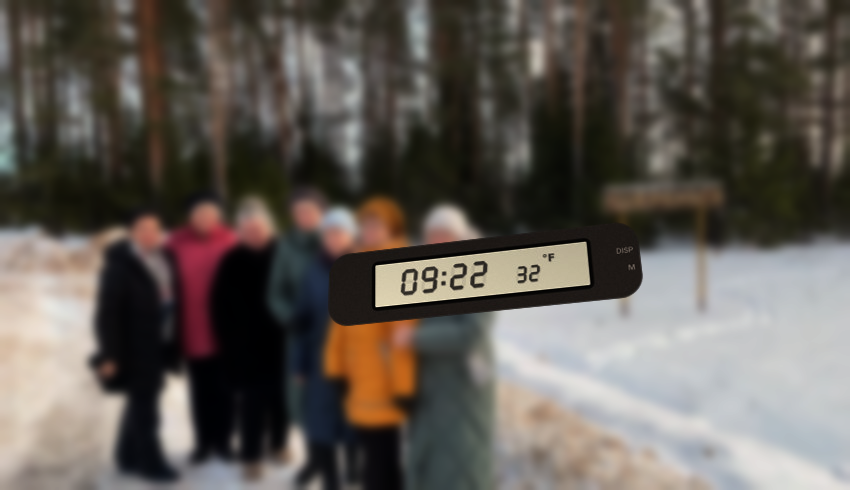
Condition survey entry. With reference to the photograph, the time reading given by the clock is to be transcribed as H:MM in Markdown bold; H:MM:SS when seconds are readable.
**9:22**
